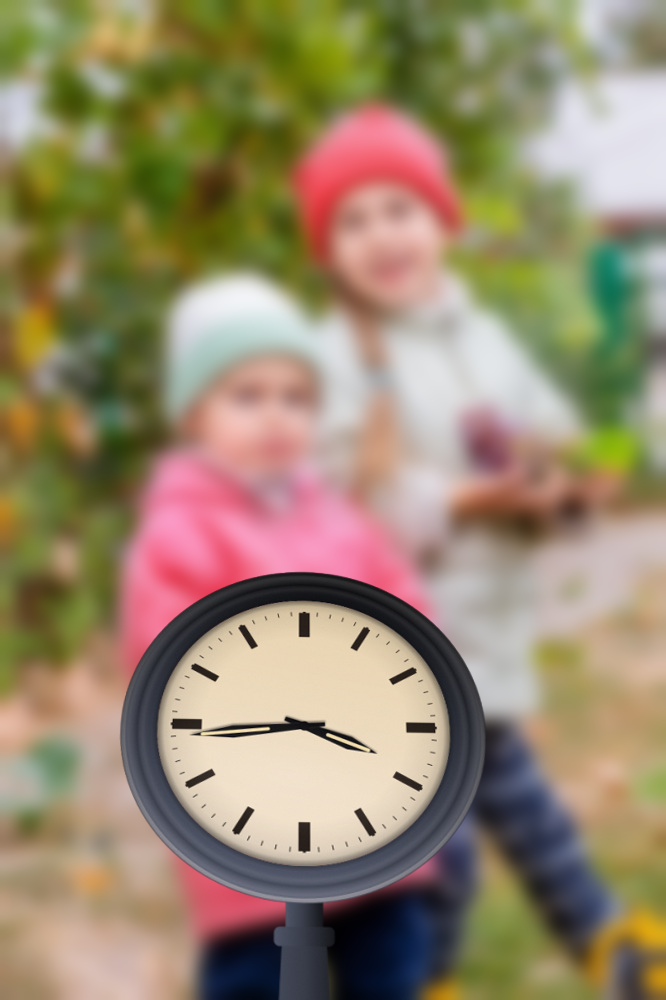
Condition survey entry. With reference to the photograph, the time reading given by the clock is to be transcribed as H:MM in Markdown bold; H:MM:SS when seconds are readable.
**3:44**
